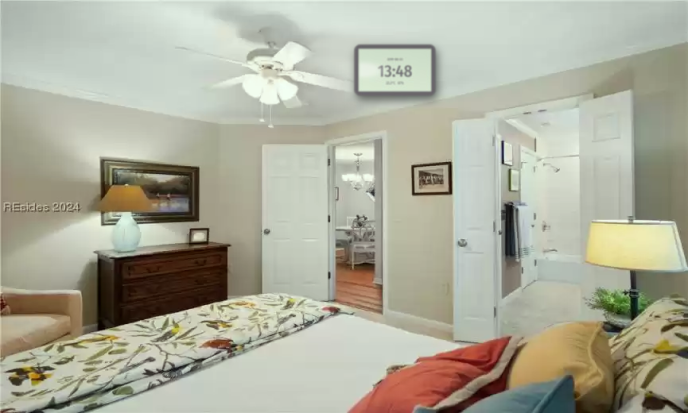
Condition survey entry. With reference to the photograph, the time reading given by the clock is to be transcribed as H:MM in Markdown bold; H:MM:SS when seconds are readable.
**13:48**
